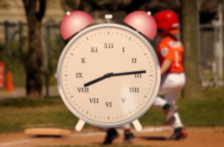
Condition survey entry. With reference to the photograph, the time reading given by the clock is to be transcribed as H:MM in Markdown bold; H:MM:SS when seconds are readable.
**8:14**
